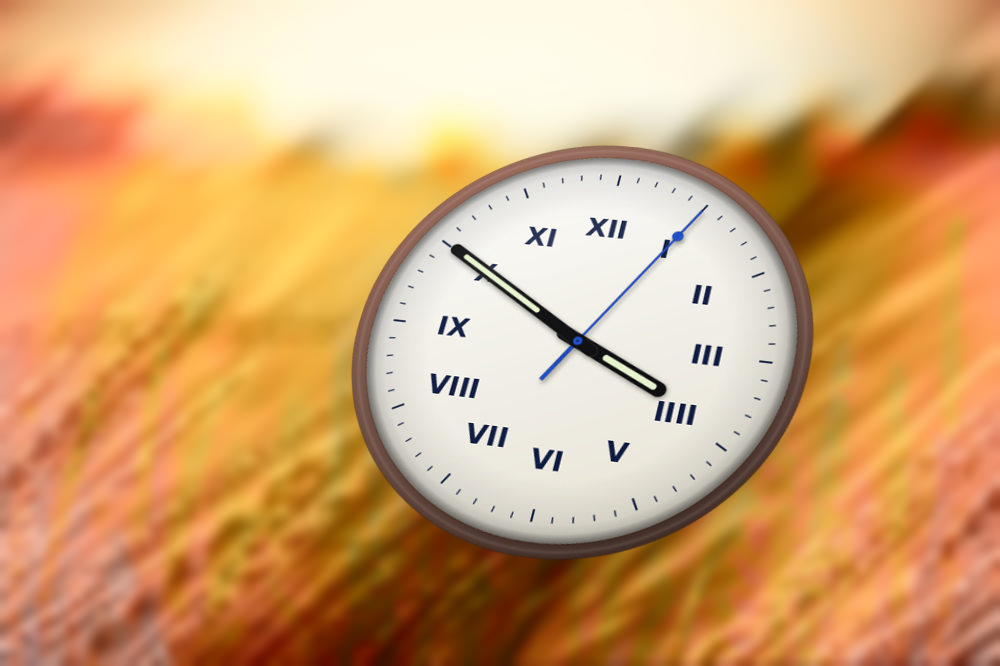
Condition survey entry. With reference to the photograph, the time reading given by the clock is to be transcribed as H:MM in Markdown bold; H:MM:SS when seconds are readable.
**3:50:05**
